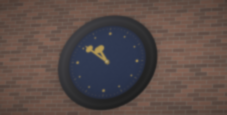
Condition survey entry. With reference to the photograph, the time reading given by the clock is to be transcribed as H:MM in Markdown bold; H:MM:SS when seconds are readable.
**10:51**
